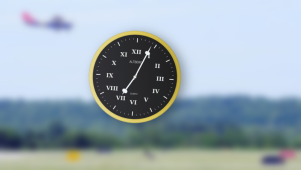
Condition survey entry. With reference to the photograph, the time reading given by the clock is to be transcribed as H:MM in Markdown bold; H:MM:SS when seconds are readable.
**7:04**
